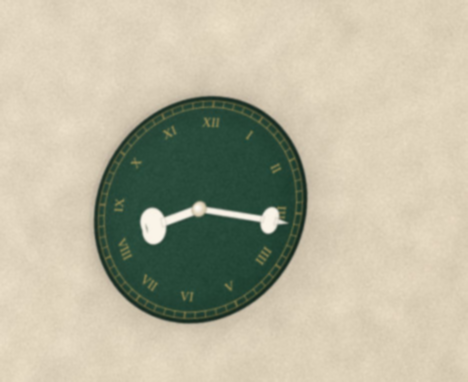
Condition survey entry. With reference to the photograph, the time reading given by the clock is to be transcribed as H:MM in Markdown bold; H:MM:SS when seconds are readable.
**8:16**
